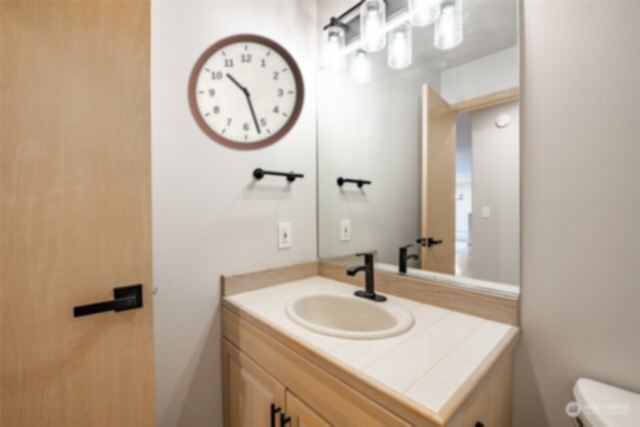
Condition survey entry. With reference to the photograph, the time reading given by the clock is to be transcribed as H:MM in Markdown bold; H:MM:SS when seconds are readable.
**10:27**
